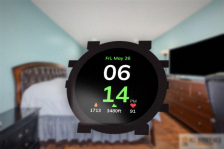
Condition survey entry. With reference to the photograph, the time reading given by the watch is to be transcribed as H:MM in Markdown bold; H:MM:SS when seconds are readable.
**6:14**
